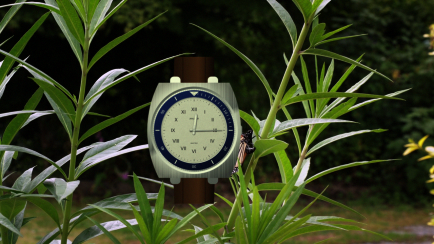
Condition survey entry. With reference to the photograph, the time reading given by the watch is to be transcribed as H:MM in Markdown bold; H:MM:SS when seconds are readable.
**12:15**
